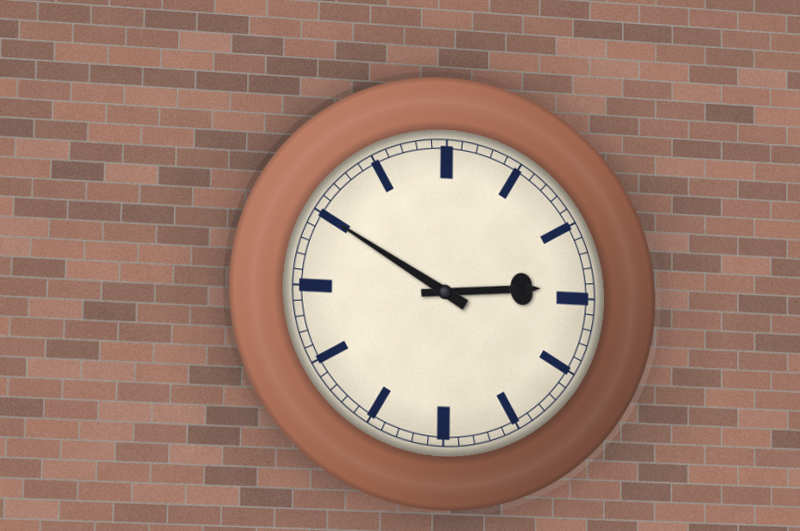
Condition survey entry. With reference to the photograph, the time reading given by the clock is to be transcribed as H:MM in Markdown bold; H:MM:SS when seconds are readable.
**2:50**
